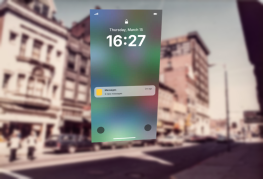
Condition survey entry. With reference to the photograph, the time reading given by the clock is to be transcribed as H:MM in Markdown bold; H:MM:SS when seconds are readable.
**16:27**
